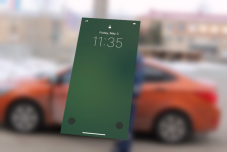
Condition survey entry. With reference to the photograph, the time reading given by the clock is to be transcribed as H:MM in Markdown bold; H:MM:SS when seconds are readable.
**11:35**
